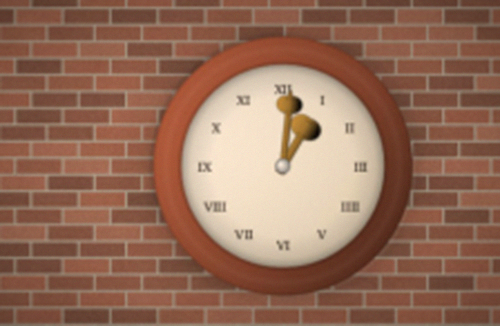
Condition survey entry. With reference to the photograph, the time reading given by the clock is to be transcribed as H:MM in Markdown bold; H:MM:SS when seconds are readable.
**1:01**
